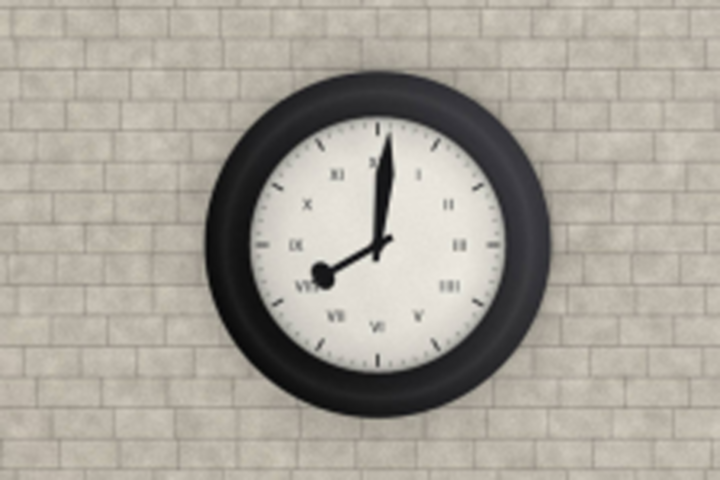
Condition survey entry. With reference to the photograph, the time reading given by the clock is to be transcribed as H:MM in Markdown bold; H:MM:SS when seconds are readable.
**8:01**
